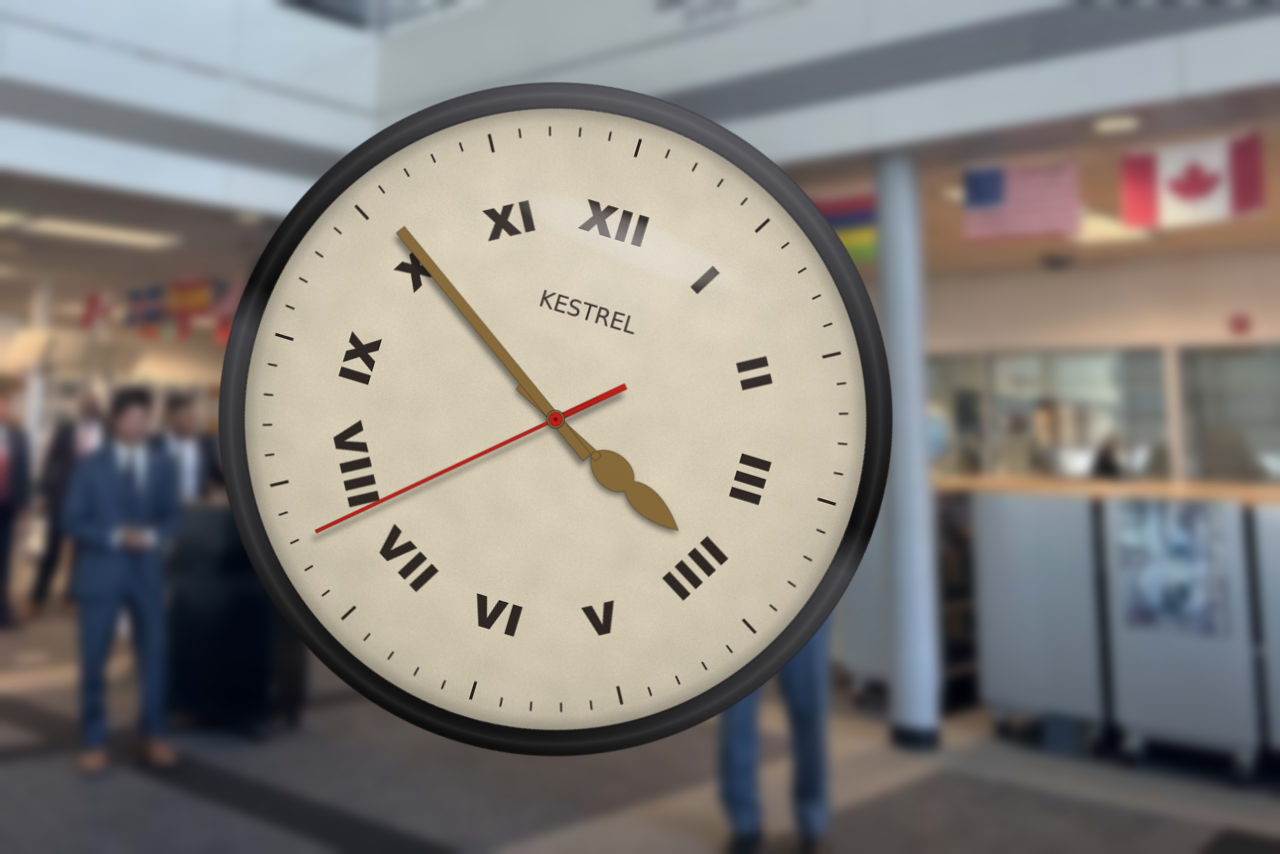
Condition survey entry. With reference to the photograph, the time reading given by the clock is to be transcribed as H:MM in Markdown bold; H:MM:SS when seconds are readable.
**3:50:38**
